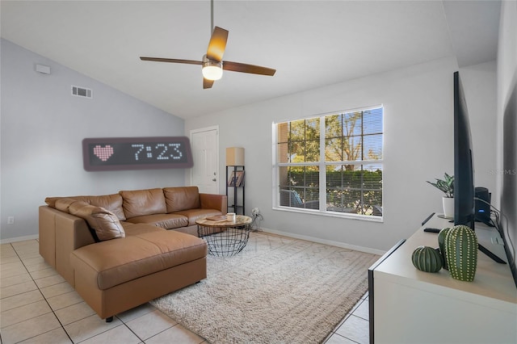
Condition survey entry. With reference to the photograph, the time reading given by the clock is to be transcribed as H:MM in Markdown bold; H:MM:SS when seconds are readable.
**7:23**
